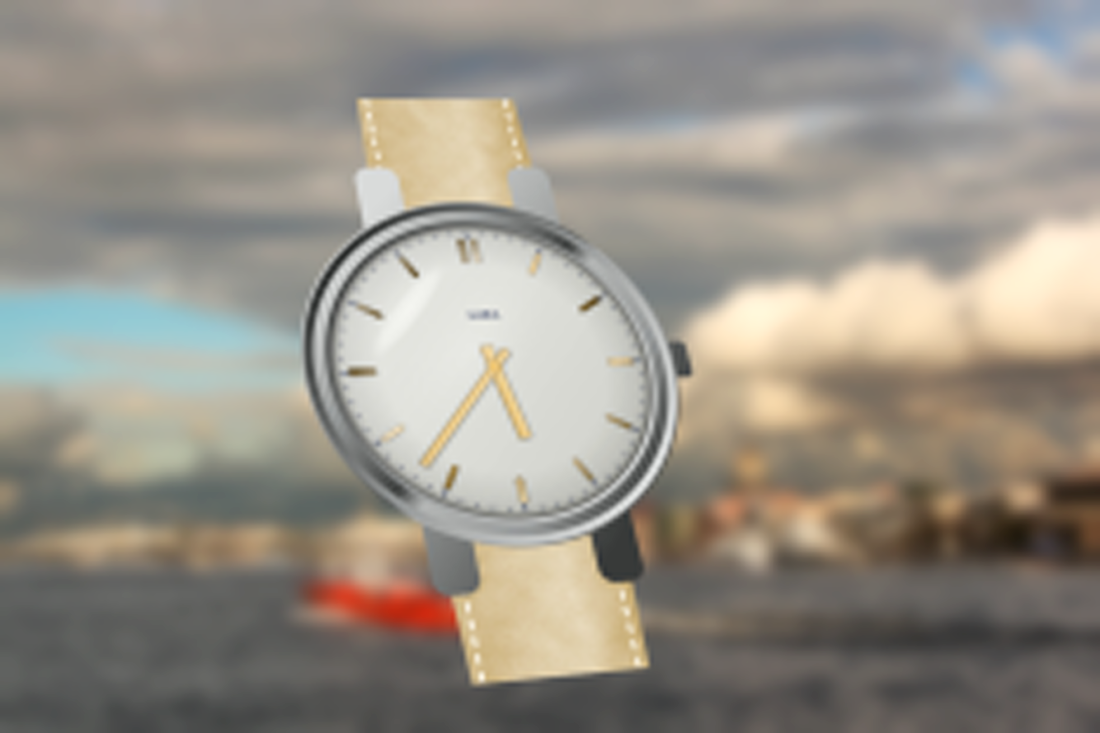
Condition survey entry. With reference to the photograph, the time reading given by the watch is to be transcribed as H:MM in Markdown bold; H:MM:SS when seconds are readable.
**5:37**
